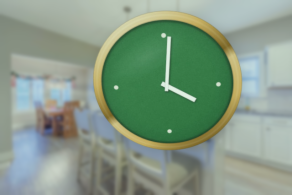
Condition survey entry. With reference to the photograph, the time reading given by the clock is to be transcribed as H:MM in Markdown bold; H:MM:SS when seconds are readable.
**4:01**
